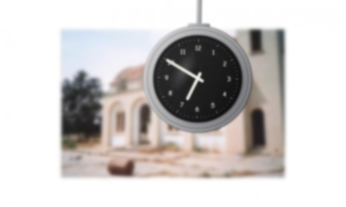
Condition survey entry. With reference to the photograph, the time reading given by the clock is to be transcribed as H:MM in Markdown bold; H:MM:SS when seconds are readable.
**6:50**
